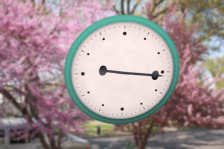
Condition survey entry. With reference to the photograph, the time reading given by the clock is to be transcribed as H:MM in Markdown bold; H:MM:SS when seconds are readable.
**9:16**
